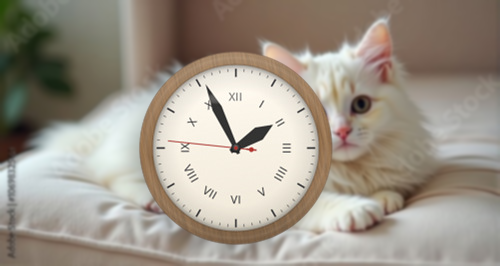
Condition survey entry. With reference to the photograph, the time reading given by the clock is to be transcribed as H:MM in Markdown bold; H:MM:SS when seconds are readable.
**1:55:46**
